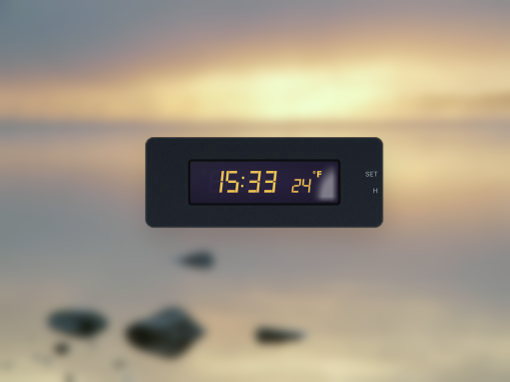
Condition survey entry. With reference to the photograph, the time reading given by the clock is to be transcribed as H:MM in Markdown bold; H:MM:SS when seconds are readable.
**15:33**
